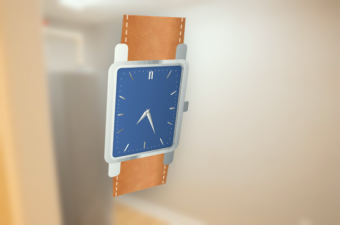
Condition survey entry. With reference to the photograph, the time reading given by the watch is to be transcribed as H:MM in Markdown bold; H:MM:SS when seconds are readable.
**7:26**
